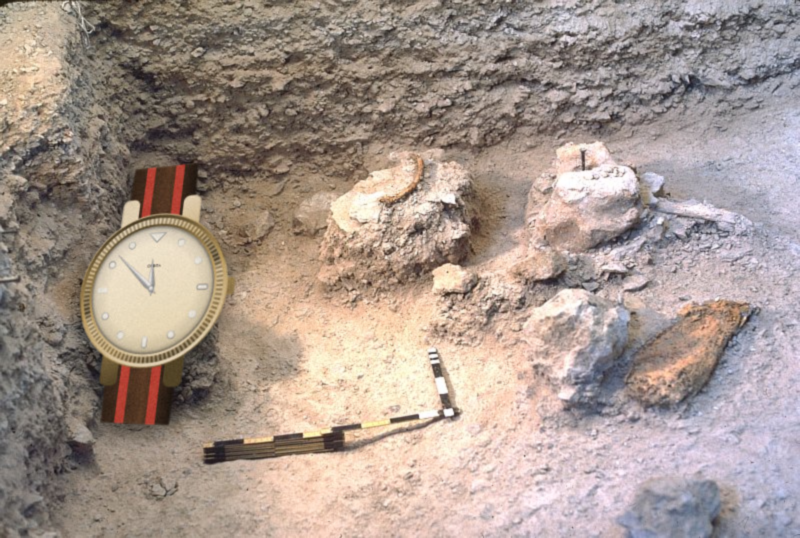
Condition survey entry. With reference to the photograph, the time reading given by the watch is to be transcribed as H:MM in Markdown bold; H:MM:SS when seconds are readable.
**11:52**
